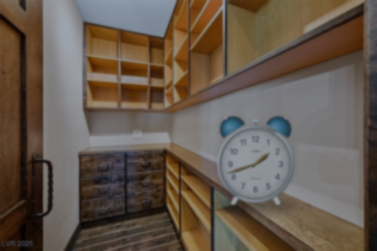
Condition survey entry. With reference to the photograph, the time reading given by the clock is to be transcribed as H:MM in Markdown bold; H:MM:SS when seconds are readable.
**1:42**
